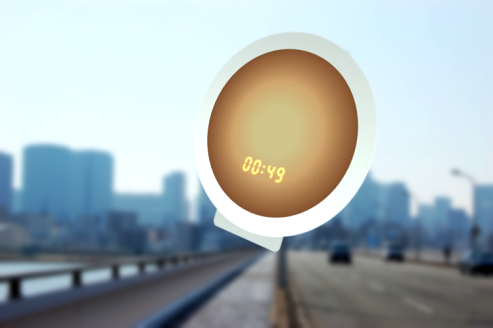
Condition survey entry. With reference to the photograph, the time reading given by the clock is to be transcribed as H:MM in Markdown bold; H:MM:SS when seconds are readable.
**0:49**
